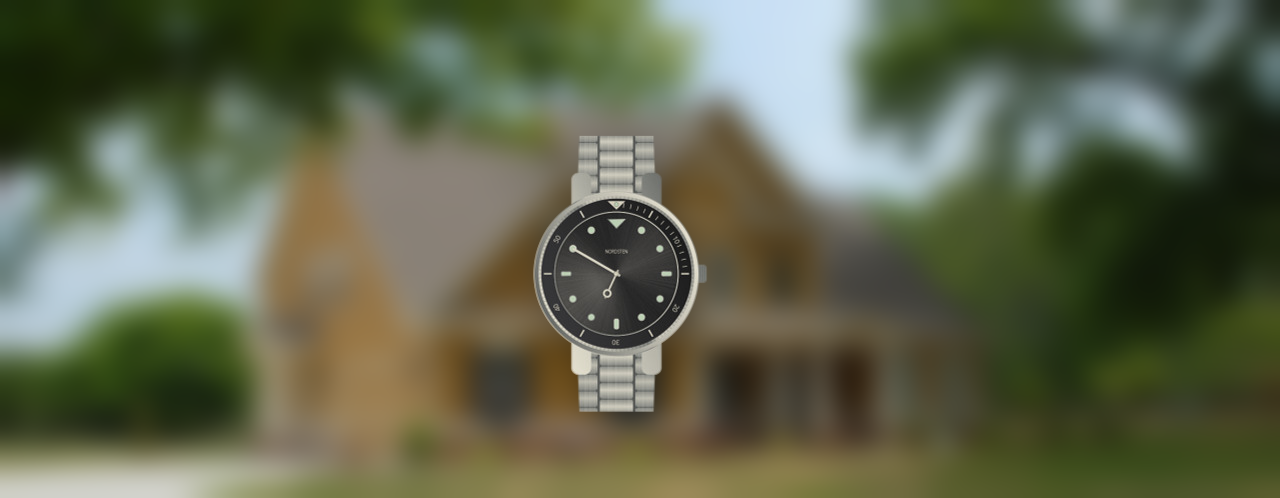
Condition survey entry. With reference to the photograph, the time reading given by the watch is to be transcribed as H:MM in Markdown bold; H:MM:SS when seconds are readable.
**6:50**
